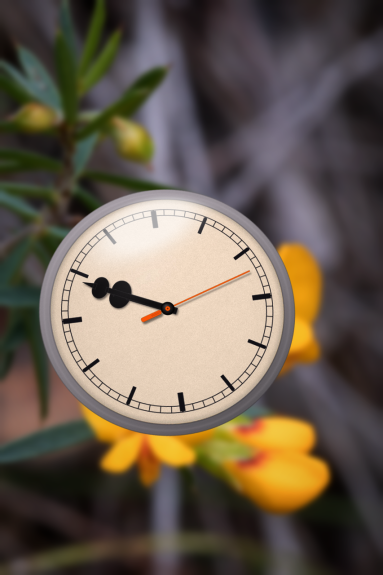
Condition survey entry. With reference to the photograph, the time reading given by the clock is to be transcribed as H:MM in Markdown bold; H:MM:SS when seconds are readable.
**9:49:12**
